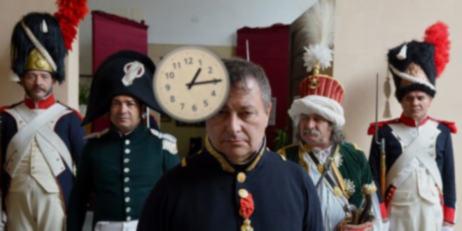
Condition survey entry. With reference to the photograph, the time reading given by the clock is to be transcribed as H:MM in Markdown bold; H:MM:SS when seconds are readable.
**1:15**
